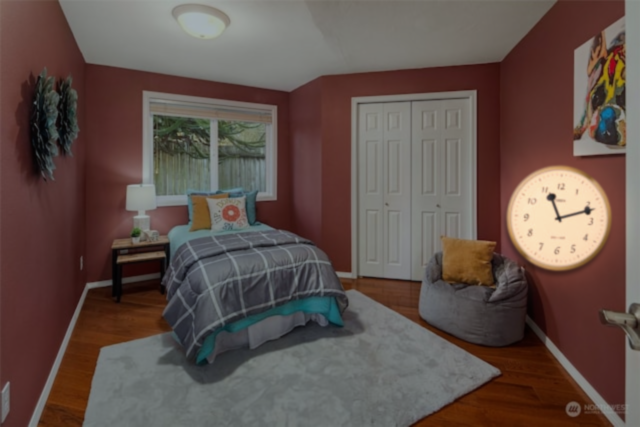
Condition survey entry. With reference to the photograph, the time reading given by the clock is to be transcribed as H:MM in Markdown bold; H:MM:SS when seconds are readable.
**11:12**
